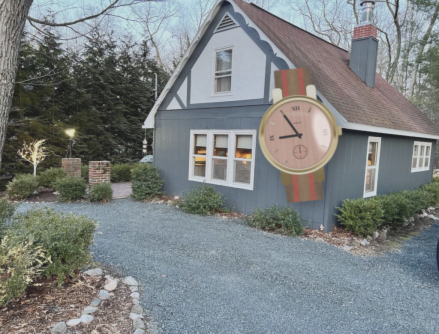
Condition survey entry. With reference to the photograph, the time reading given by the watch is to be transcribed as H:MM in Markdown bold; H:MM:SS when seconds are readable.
**8:55**
